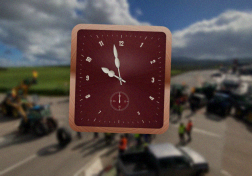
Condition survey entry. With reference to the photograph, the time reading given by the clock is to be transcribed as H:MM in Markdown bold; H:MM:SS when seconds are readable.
**9:58**
